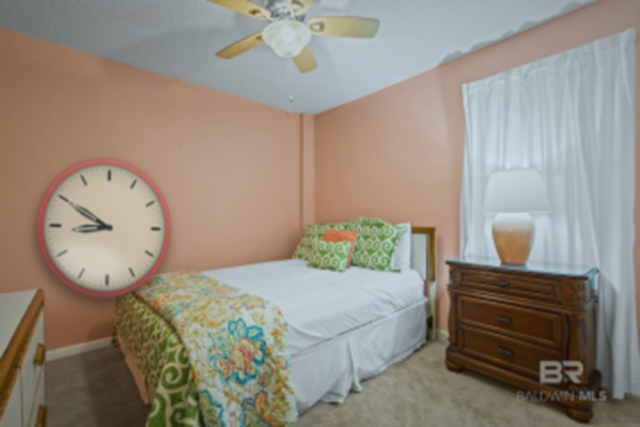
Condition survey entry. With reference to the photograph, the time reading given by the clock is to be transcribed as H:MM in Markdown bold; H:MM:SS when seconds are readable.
**8:50**
